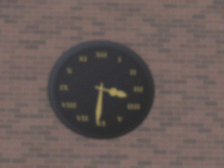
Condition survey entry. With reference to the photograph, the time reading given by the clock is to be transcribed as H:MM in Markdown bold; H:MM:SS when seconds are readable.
**3:31**
